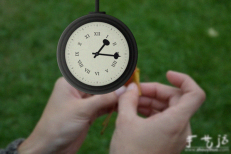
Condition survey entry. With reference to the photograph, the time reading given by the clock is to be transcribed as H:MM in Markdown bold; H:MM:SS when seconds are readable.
**1:16**
